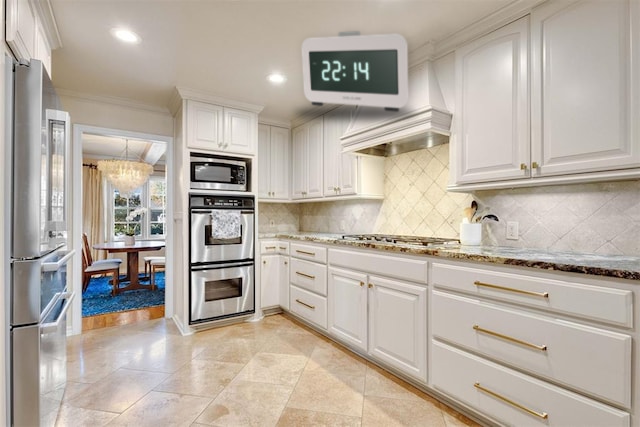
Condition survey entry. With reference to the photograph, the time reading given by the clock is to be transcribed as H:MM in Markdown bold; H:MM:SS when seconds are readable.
**22:14**
